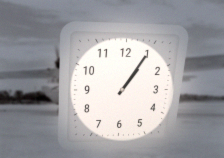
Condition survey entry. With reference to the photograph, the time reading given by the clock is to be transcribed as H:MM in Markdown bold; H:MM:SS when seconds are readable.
**1:05**
